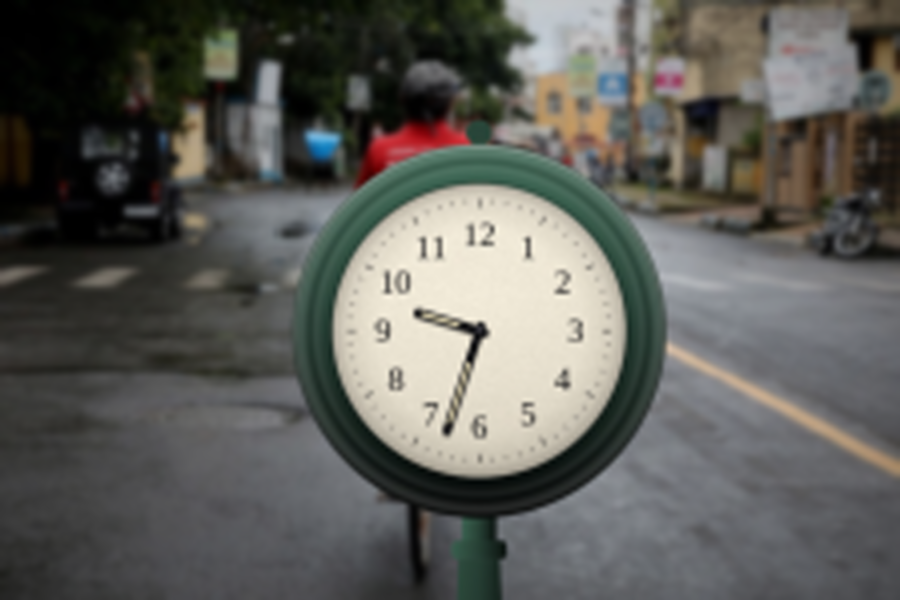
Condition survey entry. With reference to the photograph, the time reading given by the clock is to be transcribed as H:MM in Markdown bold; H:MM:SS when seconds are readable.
**9:33**
